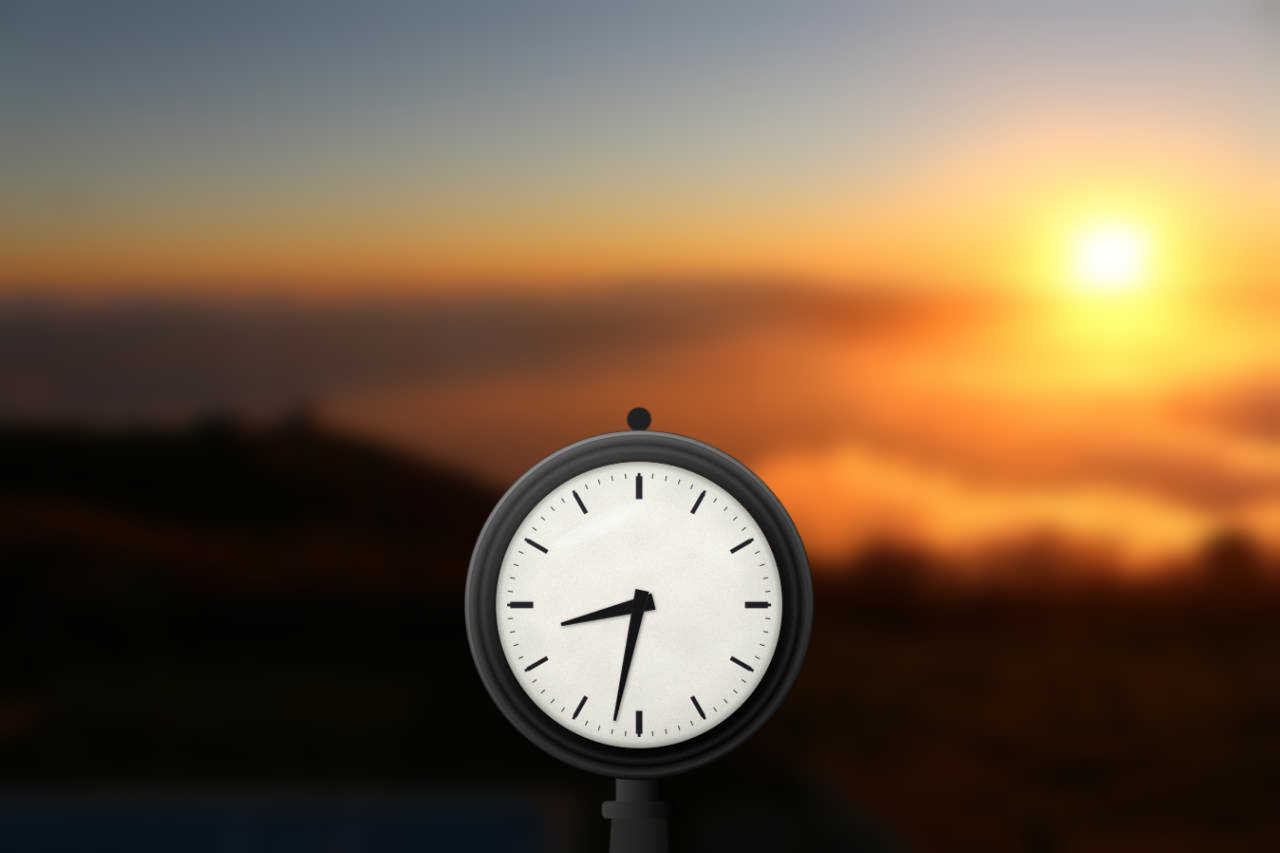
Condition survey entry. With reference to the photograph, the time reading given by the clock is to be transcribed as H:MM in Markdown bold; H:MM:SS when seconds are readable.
**8:32**
